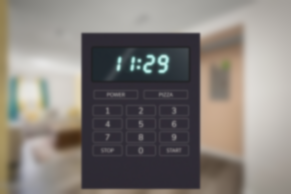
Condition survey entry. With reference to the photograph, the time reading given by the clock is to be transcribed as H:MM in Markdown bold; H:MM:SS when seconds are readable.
**11:29**
